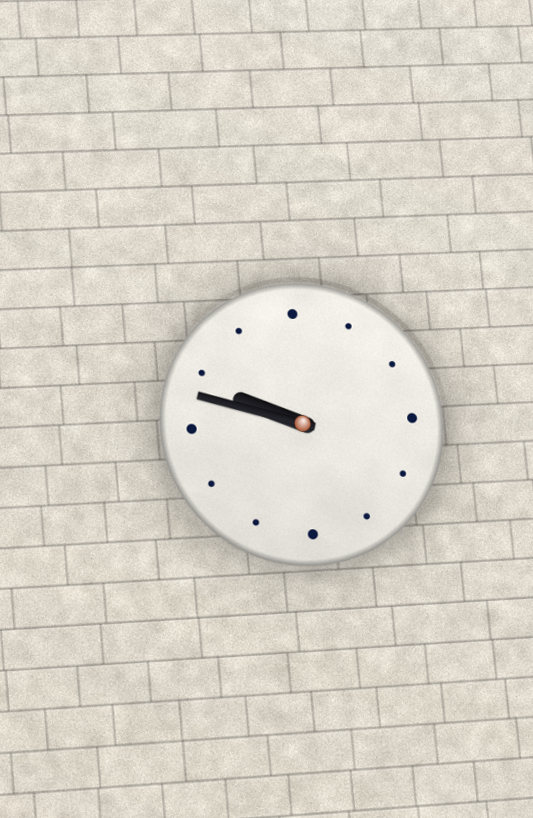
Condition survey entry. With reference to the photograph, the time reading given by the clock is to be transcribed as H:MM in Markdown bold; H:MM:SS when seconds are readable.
**9:48**
